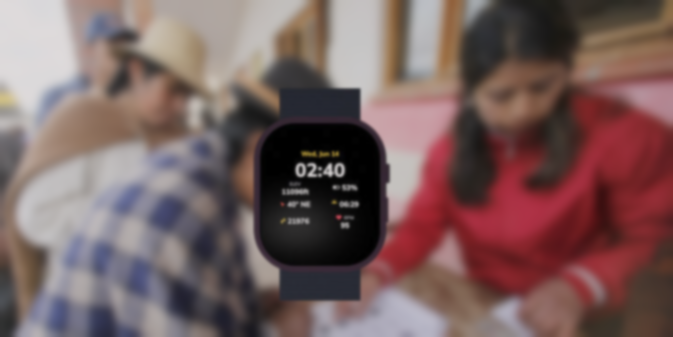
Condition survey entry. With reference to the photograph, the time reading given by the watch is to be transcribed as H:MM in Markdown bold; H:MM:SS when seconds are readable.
**2:40**
